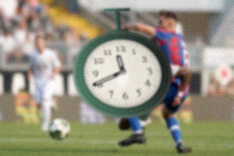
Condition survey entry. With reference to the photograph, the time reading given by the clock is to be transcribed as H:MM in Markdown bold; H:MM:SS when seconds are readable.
**11:41**
